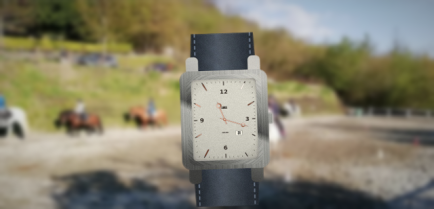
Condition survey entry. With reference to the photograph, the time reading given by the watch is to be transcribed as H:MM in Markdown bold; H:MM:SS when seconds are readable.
**11:18**
